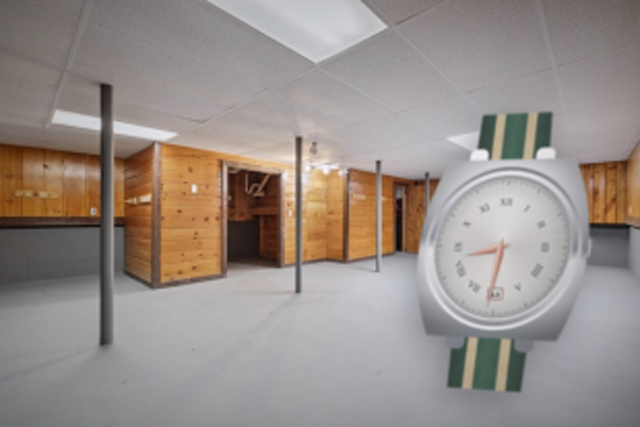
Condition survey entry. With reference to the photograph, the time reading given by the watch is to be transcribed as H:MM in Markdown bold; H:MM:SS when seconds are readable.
**8:31**
